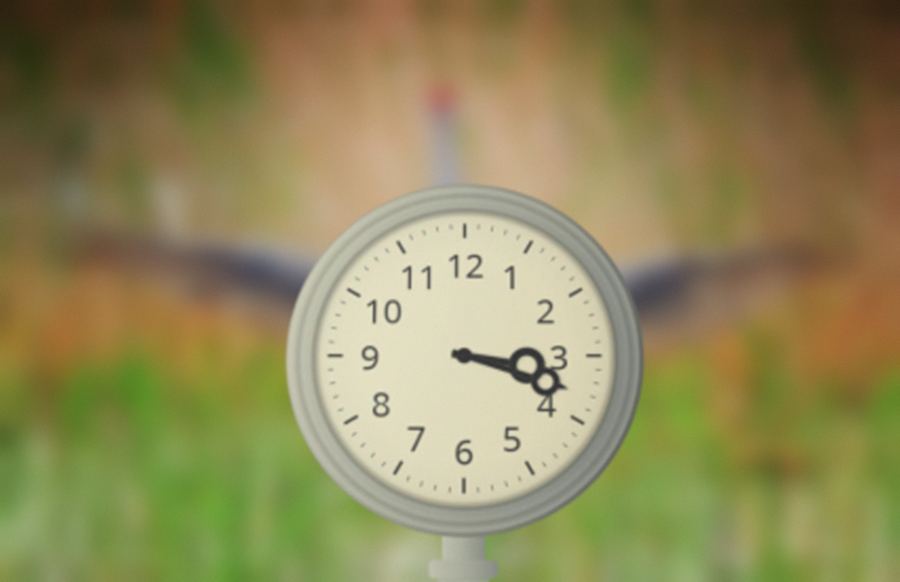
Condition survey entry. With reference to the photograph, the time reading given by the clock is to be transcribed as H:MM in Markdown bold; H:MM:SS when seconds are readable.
**3:18**
